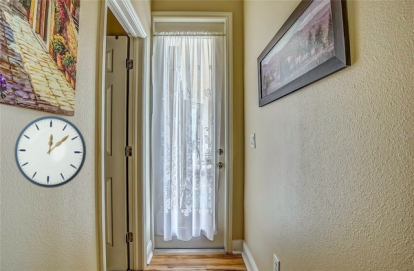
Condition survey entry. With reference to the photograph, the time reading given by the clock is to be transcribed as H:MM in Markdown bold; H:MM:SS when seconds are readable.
**12:08**
